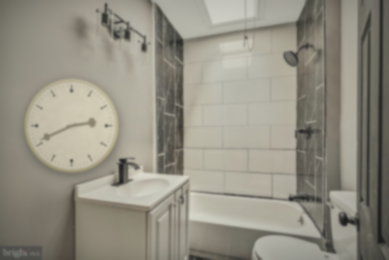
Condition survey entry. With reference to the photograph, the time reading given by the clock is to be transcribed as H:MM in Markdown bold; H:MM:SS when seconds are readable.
**2:41**
